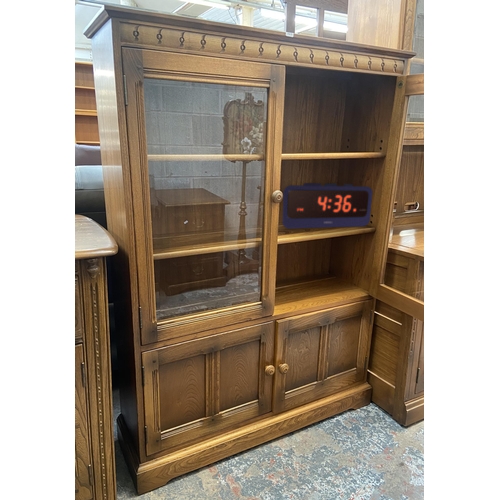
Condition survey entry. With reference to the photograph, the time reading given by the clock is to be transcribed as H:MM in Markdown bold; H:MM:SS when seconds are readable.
**4:36**
